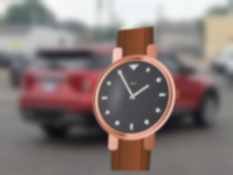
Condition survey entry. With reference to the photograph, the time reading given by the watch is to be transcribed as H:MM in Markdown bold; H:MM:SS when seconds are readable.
**1:55**
